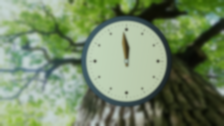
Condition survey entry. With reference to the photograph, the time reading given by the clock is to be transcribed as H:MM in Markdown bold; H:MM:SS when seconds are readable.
**11:59**
